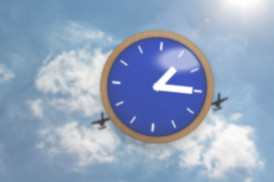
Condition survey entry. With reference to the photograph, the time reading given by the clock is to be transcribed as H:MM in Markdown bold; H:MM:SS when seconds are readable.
**1:15**
